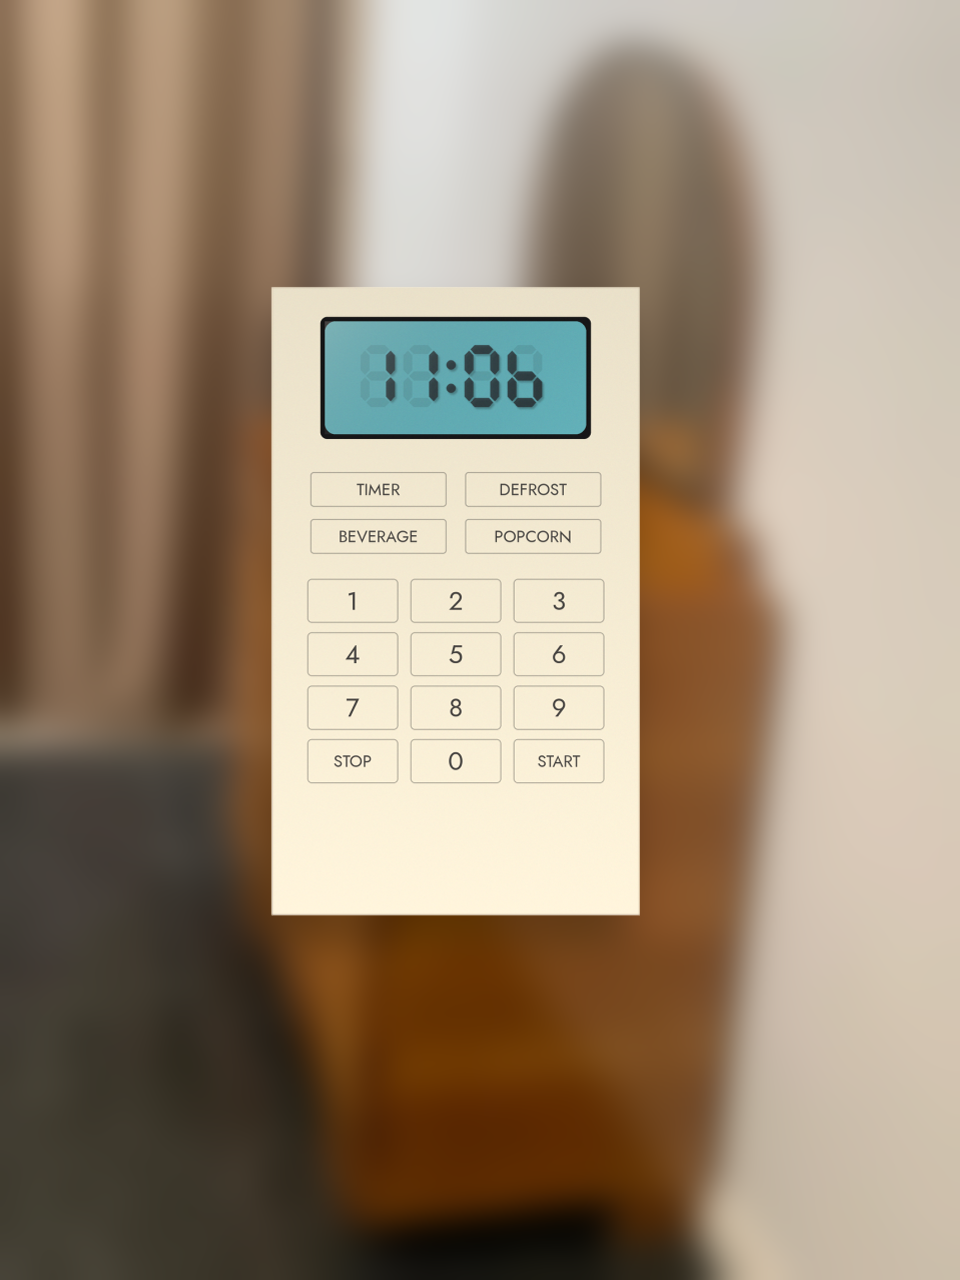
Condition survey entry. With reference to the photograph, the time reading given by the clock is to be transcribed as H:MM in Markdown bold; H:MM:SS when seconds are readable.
**11:06**
